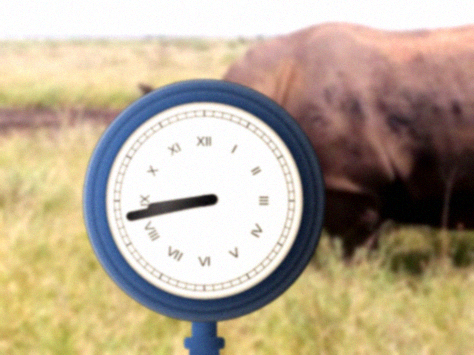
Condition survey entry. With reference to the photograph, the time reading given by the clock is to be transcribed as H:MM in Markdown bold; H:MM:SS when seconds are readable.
**8:43**
